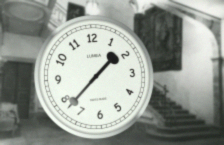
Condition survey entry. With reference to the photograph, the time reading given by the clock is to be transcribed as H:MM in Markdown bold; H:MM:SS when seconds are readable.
**1:38**
